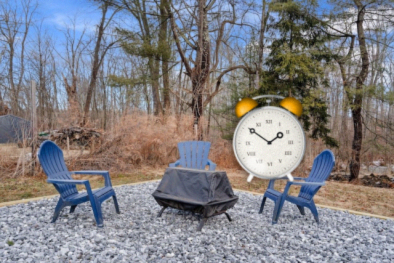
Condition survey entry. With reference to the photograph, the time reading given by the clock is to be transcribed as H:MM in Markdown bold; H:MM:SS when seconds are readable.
**1:51**
